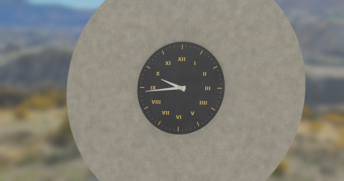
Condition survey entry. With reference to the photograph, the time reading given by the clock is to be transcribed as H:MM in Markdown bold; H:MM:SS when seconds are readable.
**9:44**
